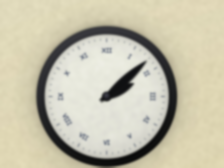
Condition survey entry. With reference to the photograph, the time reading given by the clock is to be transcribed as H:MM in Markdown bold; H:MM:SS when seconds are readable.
**2:08**
